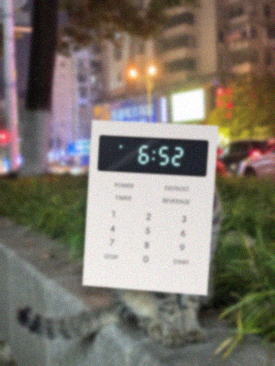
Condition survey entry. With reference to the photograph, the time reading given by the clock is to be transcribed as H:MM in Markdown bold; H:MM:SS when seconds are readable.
**6:52**
